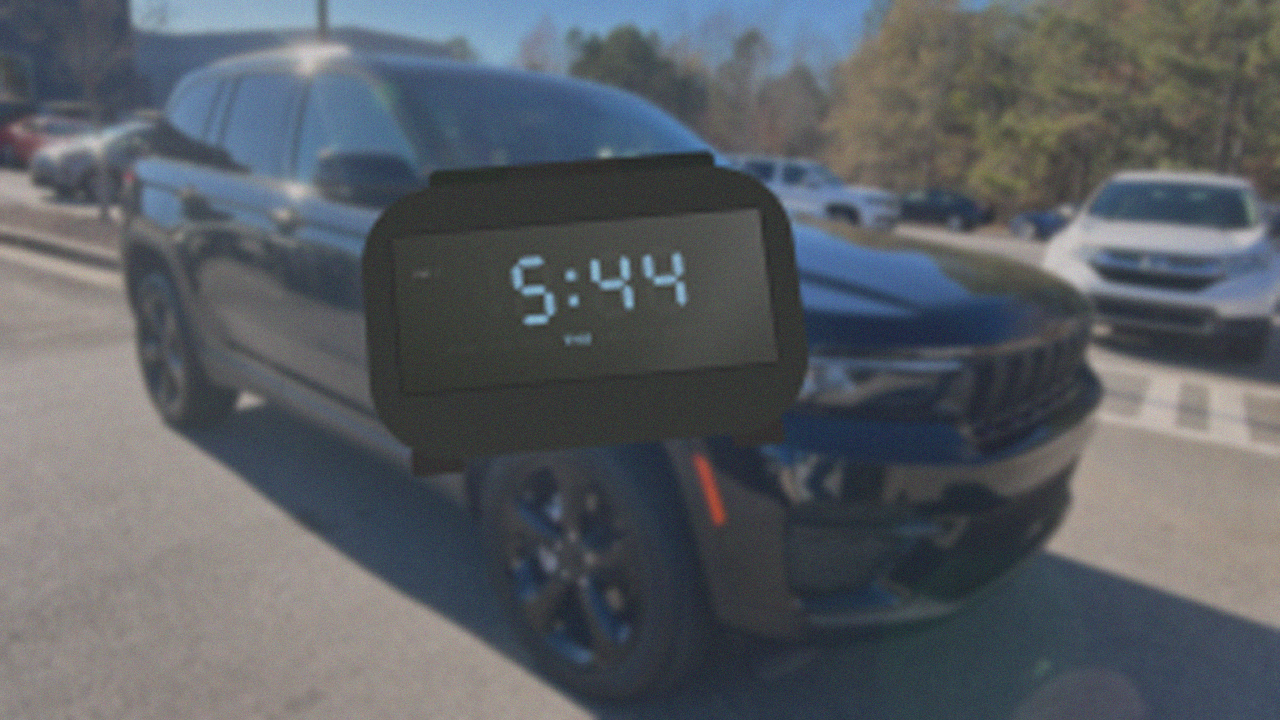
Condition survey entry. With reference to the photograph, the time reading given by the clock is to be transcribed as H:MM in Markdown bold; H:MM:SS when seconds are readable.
**5:44**
